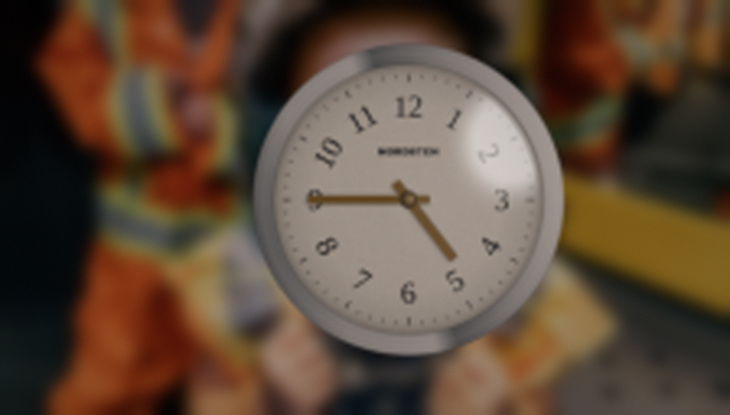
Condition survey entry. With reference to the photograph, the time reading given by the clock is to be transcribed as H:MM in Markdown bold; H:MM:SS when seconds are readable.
**4:45**
